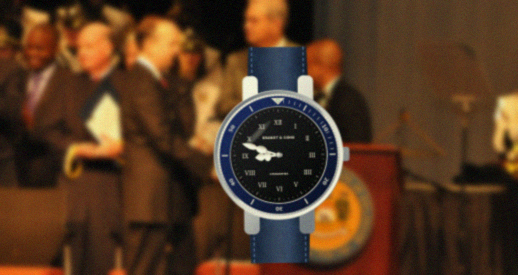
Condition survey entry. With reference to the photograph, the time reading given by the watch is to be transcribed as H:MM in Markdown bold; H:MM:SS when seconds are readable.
**8:48**
